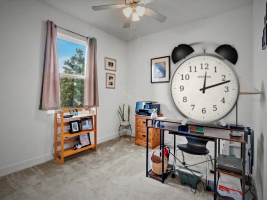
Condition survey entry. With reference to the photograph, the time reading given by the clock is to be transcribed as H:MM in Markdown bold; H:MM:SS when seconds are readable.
**12:12**
